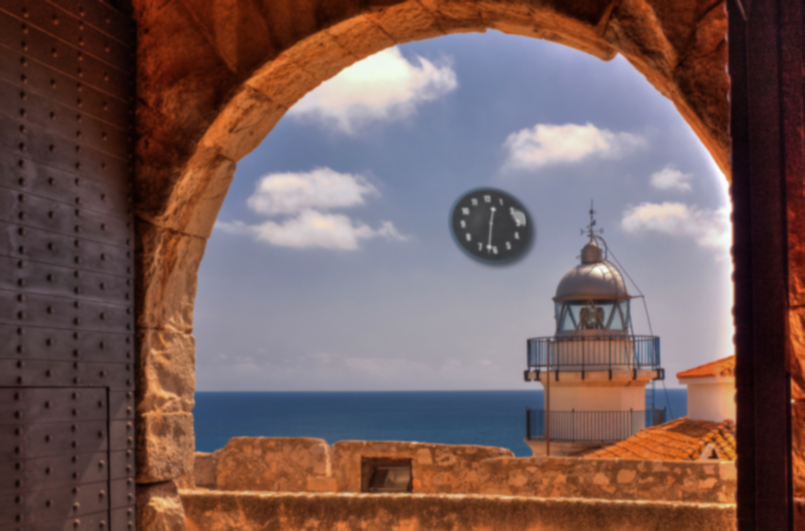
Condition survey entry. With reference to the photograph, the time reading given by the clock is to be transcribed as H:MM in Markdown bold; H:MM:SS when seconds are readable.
**12:32**
